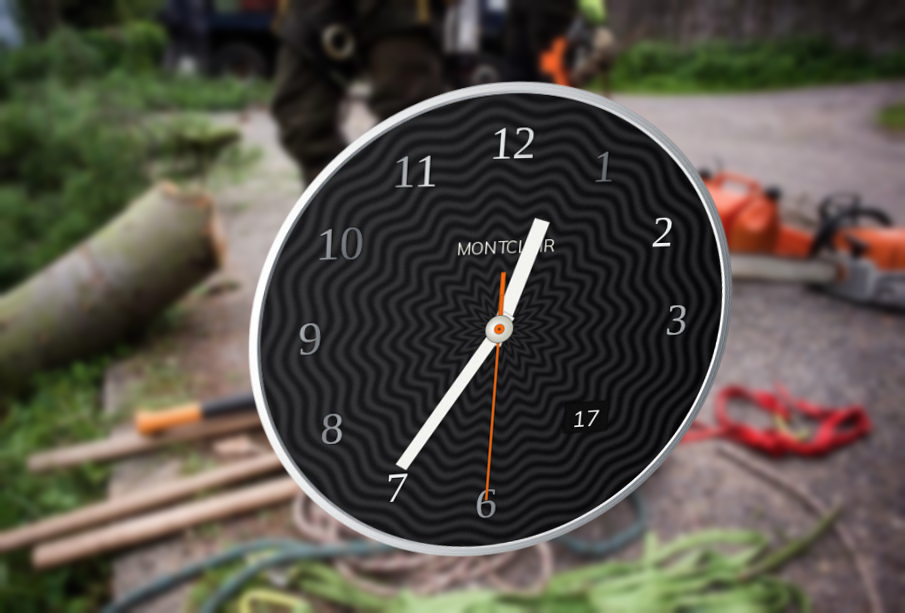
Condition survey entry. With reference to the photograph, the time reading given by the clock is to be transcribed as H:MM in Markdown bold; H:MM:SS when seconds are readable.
**12:35:30**
